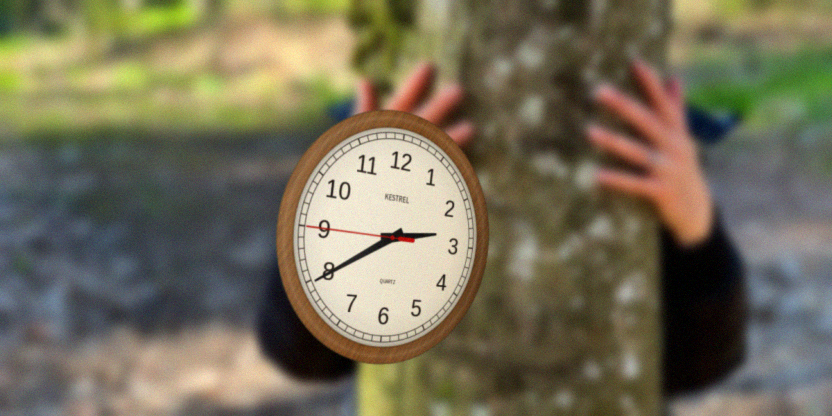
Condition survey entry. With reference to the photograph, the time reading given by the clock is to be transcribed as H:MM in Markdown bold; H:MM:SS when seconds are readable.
**2:39:45**
